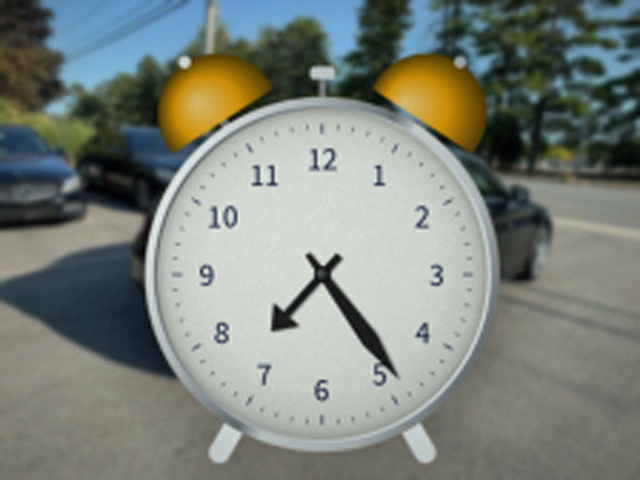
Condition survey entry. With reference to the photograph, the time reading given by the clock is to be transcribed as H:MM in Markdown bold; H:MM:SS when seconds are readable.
**7:24**
